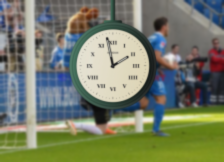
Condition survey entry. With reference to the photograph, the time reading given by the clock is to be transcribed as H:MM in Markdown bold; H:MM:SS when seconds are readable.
**1:58**
